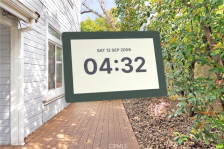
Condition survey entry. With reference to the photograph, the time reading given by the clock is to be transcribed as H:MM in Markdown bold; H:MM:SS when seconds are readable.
**4:32**
